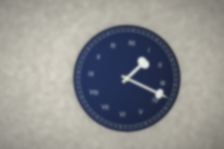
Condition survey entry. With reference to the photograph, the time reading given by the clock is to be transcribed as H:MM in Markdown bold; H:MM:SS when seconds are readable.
**1:18**
